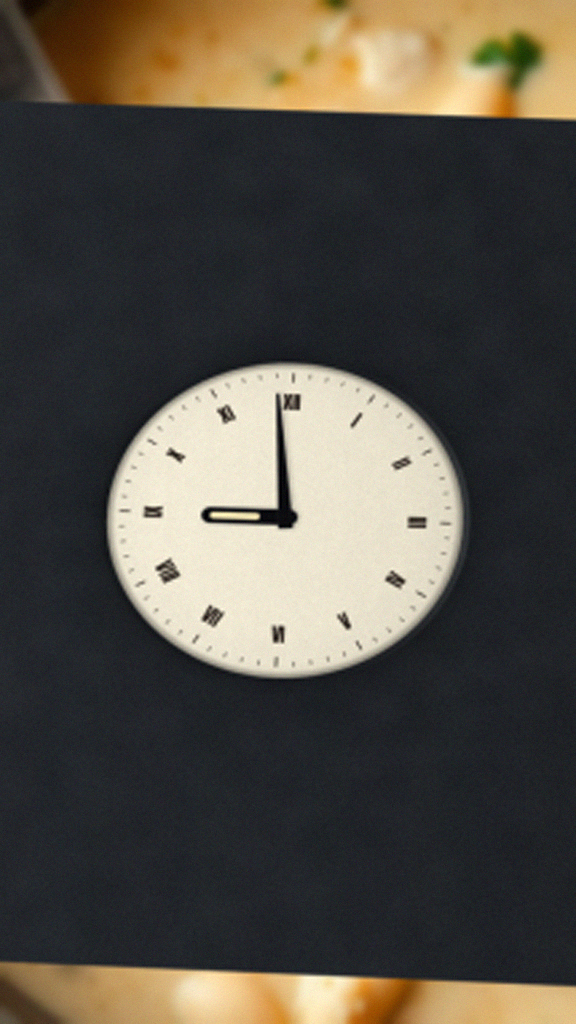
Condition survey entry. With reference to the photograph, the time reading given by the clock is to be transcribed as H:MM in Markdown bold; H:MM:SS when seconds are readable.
**8:59**
